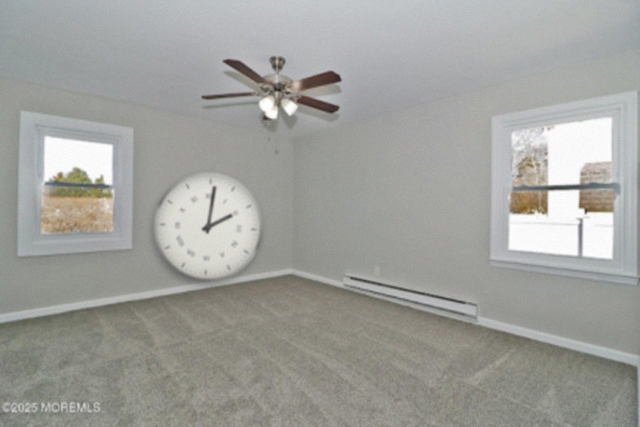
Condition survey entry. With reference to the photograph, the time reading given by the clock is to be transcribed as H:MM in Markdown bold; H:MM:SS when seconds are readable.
**2:01**
